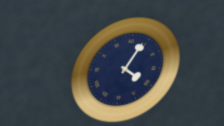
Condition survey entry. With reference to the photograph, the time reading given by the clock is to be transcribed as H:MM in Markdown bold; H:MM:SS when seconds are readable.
**4:04**
